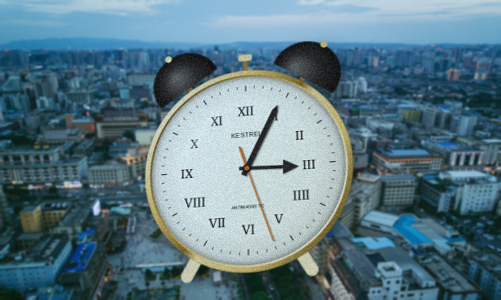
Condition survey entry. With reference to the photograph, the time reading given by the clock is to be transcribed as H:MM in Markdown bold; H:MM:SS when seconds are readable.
**3:04:27**
